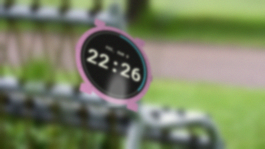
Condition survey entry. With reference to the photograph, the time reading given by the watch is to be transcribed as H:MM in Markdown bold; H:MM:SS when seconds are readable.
**22:26**
